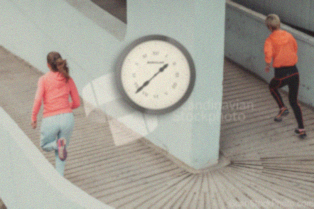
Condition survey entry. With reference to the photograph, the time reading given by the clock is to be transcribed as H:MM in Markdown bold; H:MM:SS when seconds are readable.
**1:38**
